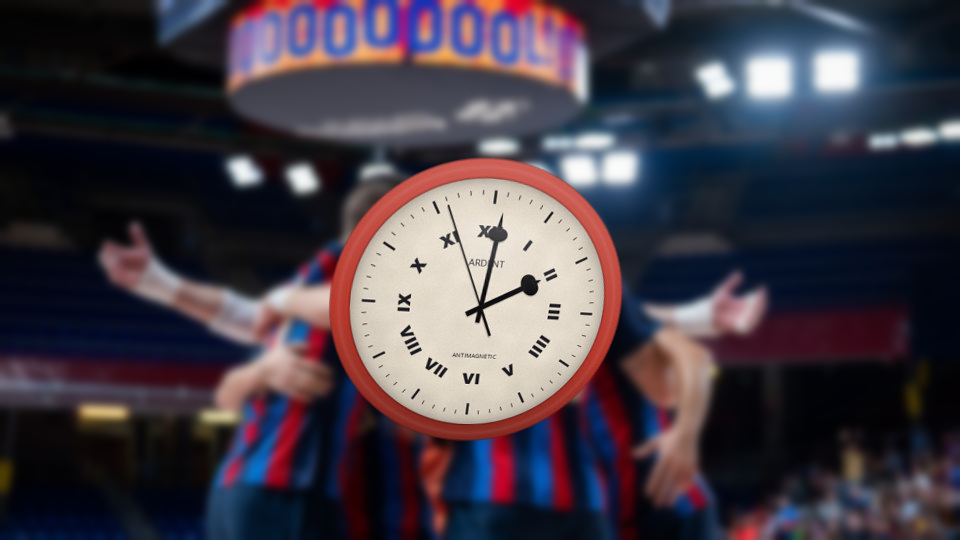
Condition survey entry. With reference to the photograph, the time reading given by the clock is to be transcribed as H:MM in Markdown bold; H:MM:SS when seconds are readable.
**2:00:56**
